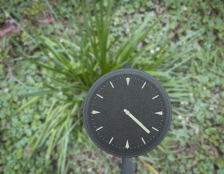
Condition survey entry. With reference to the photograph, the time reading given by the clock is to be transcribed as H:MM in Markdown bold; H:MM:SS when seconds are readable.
**4:22**
